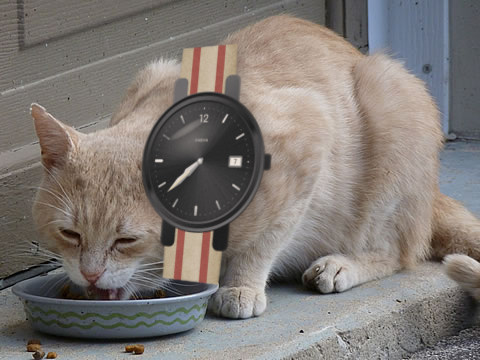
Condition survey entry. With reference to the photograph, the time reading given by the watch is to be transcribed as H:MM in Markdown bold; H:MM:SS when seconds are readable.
**7:38**
